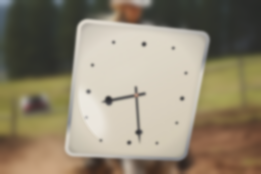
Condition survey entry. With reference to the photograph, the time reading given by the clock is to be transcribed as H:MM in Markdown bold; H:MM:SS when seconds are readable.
**8:28**
